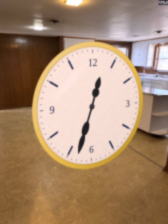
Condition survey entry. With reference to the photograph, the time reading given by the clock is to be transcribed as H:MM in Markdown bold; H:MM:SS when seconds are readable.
**12:33**
